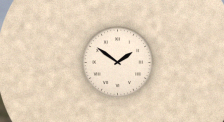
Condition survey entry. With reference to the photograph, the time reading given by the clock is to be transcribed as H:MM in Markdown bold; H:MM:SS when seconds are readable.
**1:51**
